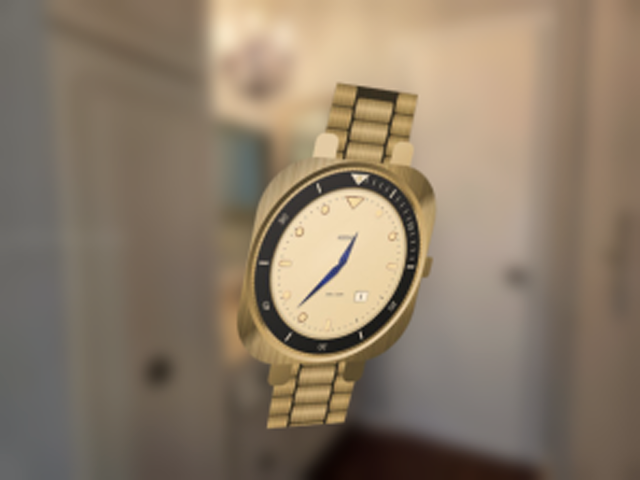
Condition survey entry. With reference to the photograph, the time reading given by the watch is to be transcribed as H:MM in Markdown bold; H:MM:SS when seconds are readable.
**12:37**
